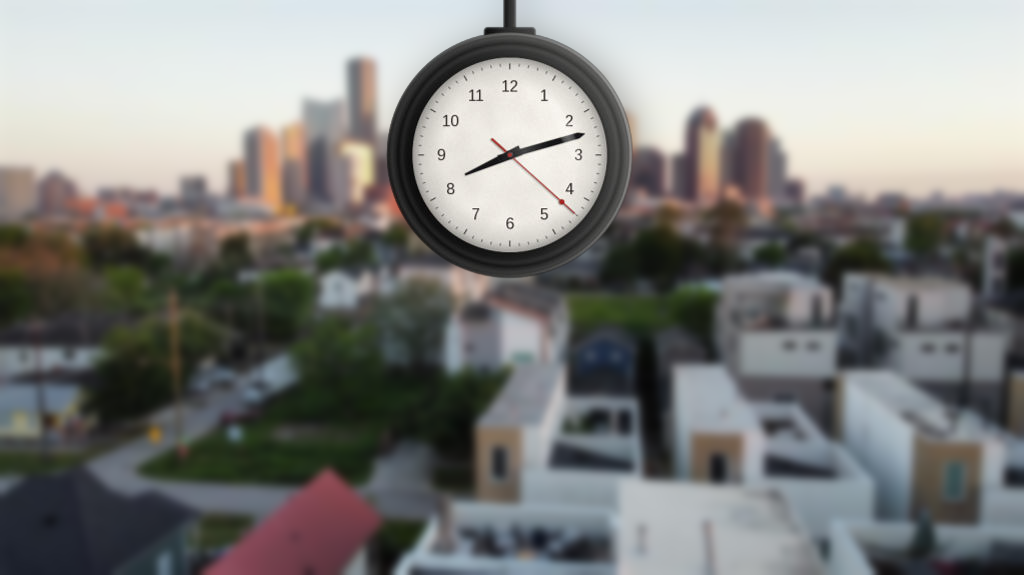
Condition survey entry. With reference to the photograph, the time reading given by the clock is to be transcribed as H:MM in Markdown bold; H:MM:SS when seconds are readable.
**8:12:22**
